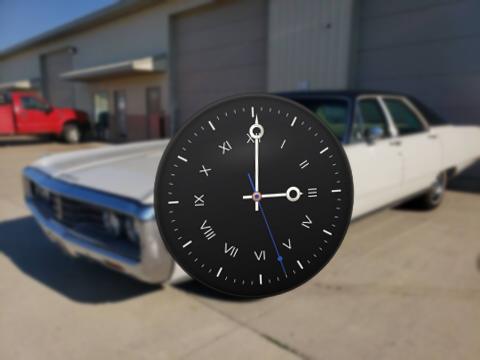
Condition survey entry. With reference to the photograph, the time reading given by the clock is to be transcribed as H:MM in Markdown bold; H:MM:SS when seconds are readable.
**3:00:27**
